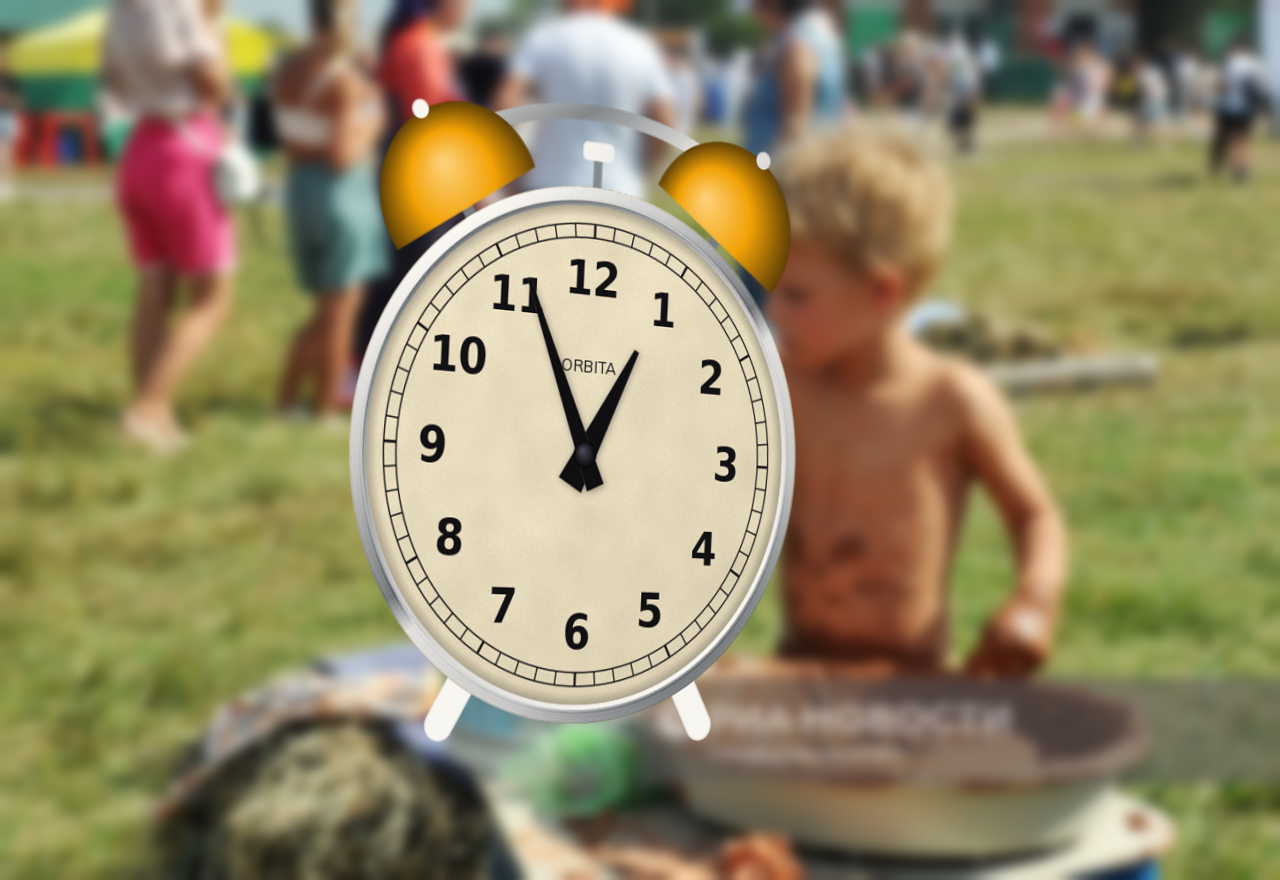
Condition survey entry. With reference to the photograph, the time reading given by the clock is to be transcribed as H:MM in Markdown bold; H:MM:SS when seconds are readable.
**12:56**
